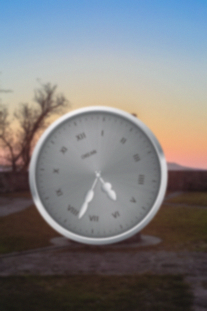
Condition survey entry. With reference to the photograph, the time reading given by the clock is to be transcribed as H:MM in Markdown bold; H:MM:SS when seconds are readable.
**5:38**
